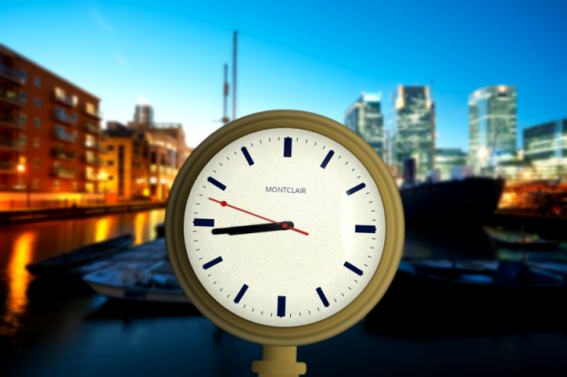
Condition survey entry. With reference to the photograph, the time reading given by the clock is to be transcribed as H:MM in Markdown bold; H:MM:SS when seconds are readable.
**8:43:48**
